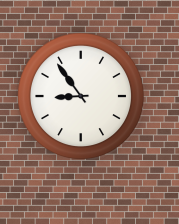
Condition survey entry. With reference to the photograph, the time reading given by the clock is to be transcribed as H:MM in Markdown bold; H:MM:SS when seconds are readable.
**8:54**
